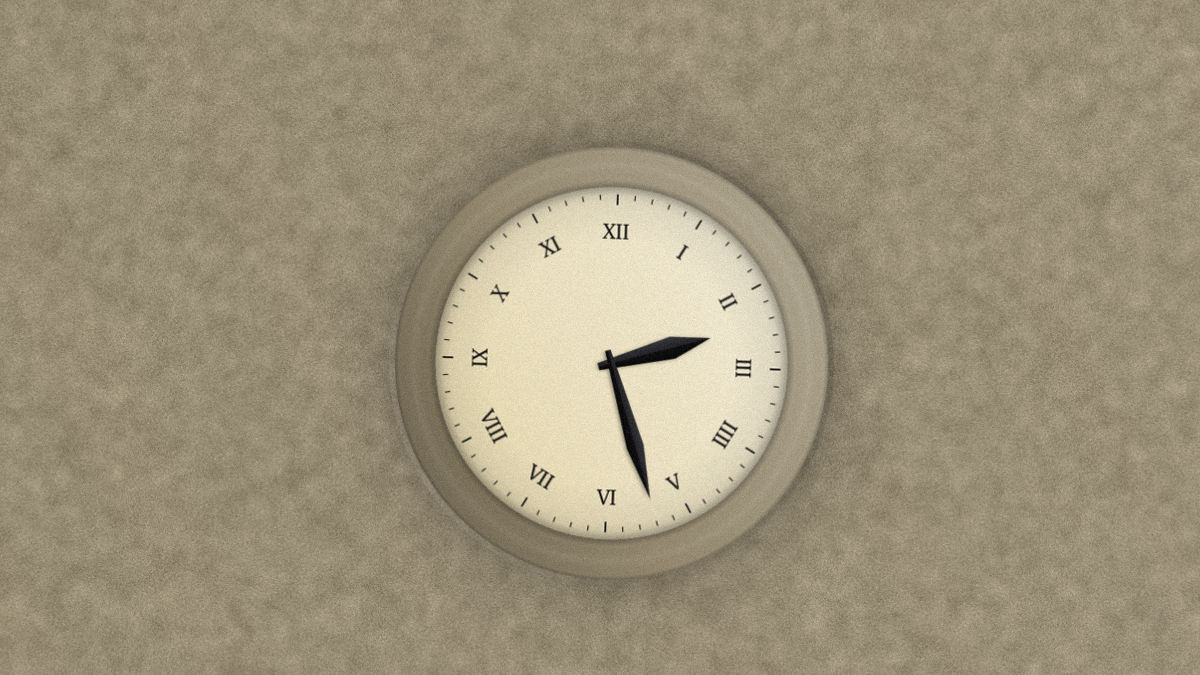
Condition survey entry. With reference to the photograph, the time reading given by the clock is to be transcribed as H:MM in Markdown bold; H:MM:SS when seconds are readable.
**2:27**
